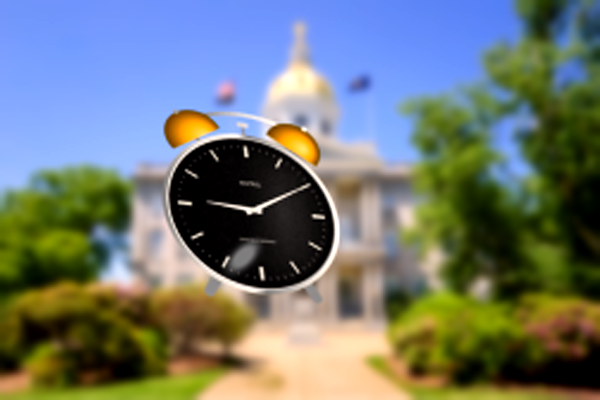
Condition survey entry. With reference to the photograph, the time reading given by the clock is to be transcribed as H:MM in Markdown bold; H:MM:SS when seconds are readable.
**9:10**
